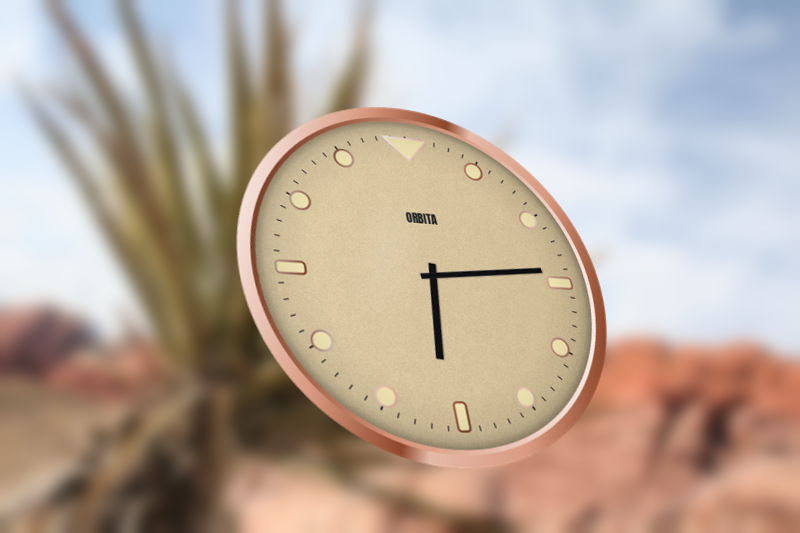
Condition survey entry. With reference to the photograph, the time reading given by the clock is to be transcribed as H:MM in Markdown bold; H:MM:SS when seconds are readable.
**6:14**
